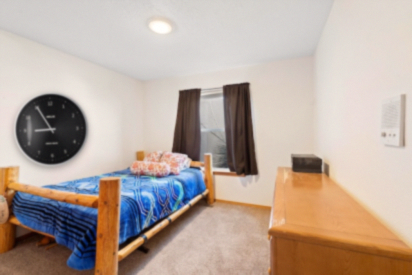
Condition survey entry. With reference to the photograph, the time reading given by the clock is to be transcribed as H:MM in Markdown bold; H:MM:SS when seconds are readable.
**8:55**
